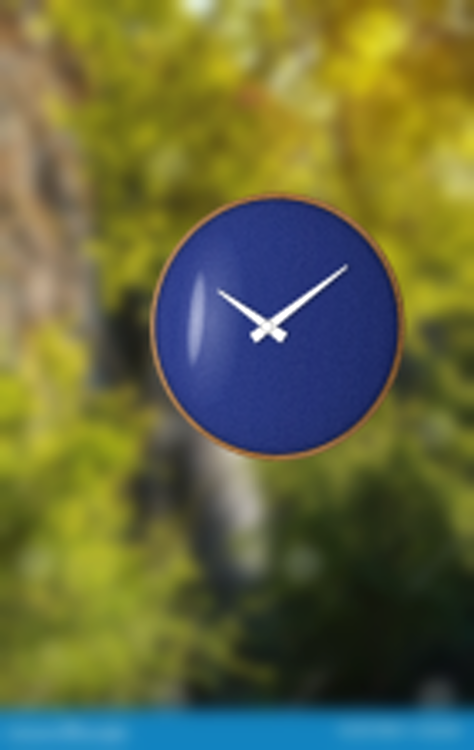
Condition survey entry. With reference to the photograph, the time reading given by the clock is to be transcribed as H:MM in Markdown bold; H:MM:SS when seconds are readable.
**10:09**
